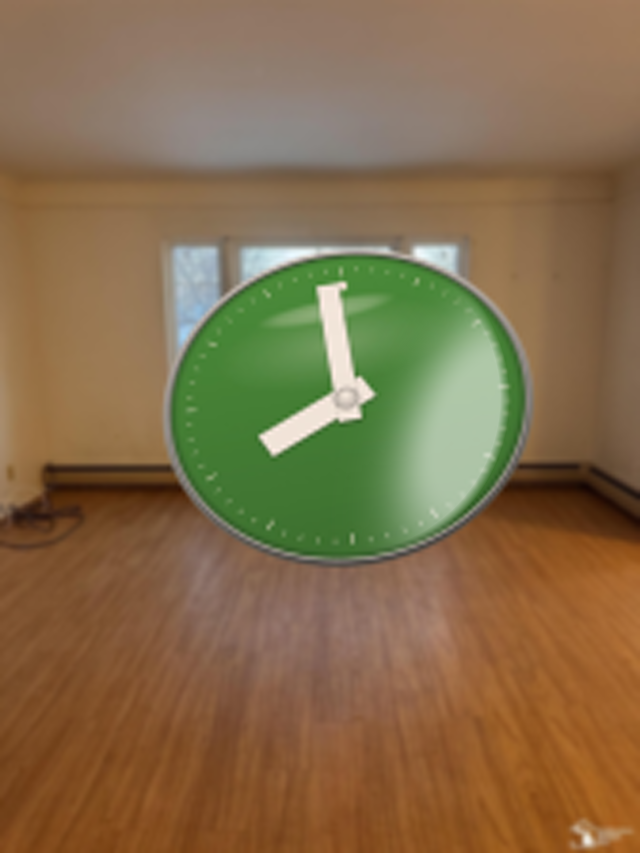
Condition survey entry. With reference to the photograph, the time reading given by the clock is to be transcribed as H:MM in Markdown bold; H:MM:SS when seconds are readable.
**7:59**
